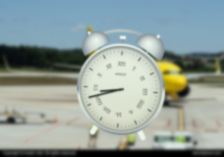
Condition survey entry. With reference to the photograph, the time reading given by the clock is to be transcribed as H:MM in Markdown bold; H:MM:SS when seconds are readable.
**8:42**
